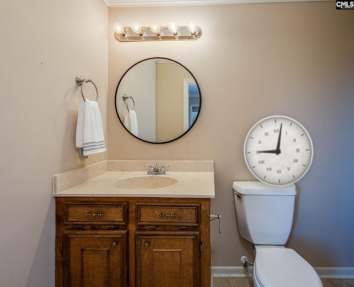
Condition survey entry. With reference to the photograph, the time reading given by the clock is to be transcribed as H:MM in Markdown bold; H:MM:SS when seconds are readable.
**9:02**
